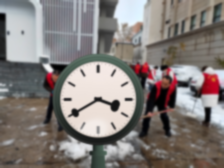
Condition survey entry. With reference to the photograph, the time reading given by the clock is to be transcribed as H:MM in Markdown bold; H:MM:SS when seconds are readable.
**3:40**
